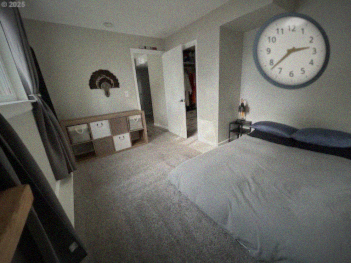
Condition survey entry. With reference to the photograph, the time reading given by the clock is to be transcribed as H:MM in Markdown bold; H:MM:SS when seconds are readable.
**2:38**
